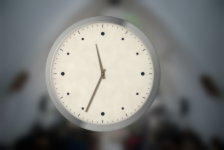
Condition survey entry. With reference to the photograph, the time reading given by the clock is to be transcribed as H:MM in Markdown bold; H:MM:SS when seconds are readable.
**11:34**
